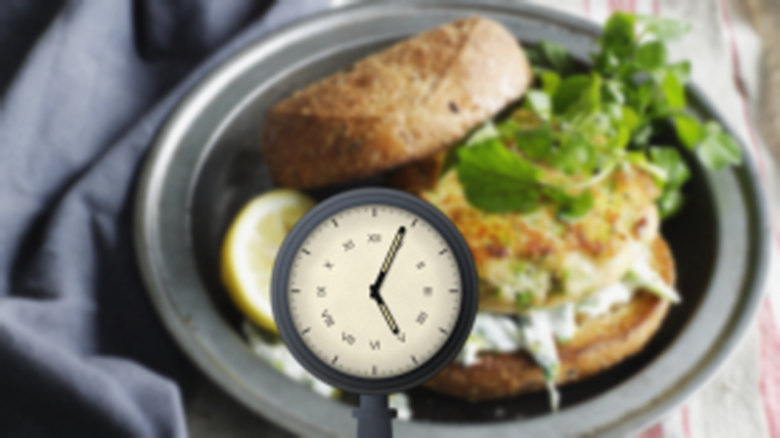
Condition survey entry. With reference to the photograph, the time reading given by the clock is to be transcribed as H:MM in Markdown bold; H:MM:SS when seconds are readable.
**5:04**
